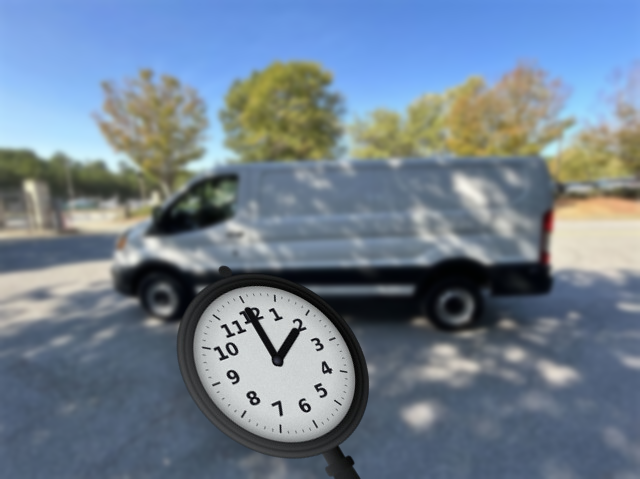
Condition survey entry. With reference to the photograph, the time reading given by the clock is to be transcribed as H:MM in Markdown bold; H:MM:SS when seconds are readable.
**2:00**
